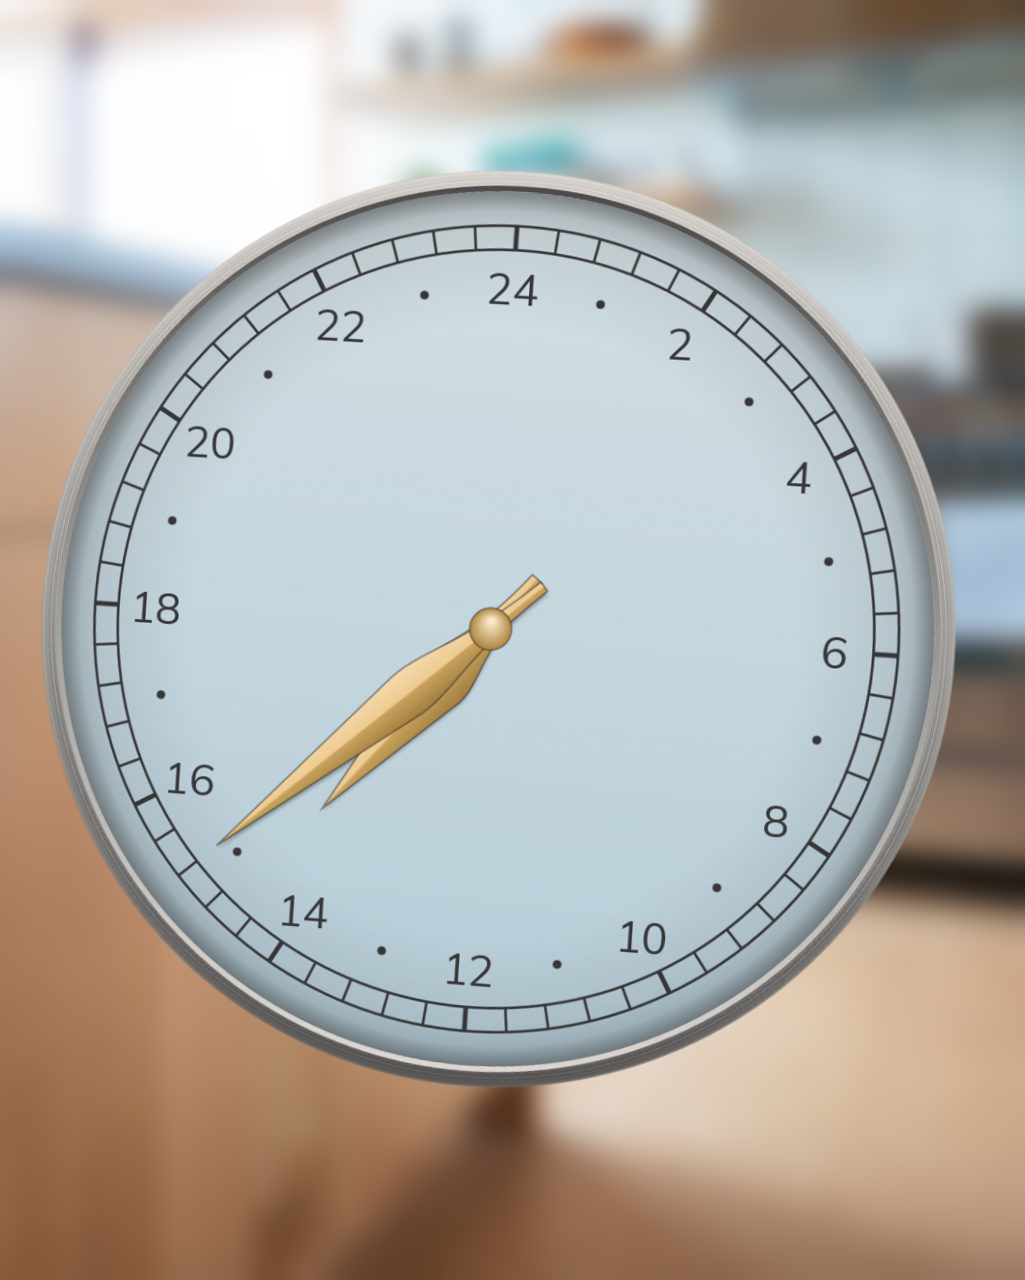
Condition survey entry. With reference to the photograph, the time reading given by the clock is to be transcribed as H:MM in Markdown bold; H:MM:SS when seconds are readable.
**14:38**
